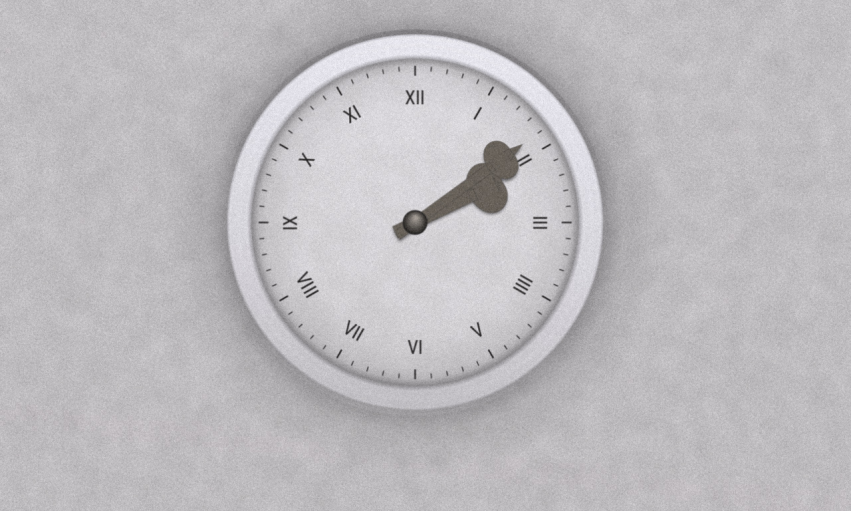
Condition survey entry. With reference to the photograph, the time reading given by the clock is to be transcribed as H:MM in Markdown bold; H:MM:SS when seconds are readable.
**2:09**
